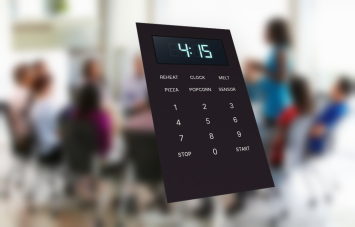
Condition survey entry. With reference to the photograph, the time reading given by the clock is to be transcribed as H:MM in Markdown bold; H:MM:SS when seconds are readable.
**4:15**
